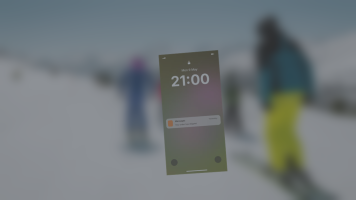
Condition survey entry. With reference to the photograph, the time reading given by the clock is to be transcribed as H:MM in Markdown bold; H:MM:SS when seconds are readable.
**21:00**
